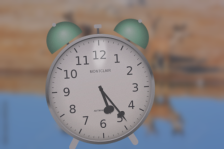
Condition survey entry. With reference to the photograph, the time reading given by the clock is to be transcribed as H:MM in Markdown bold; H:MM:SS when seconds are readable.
**5:24**
